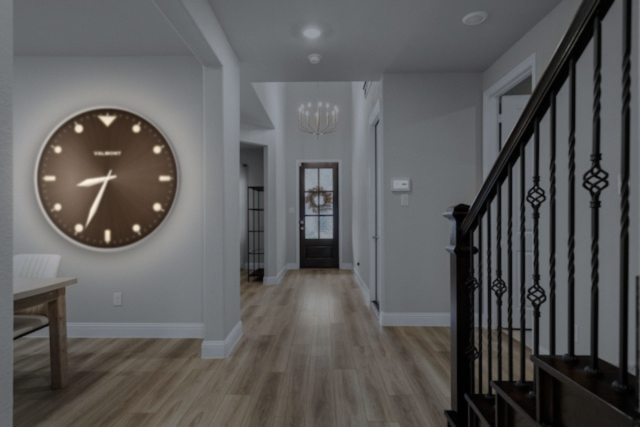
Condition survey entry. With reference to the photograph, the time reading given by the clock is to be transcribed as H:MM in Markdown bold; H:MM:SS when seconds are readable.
**8:34**
